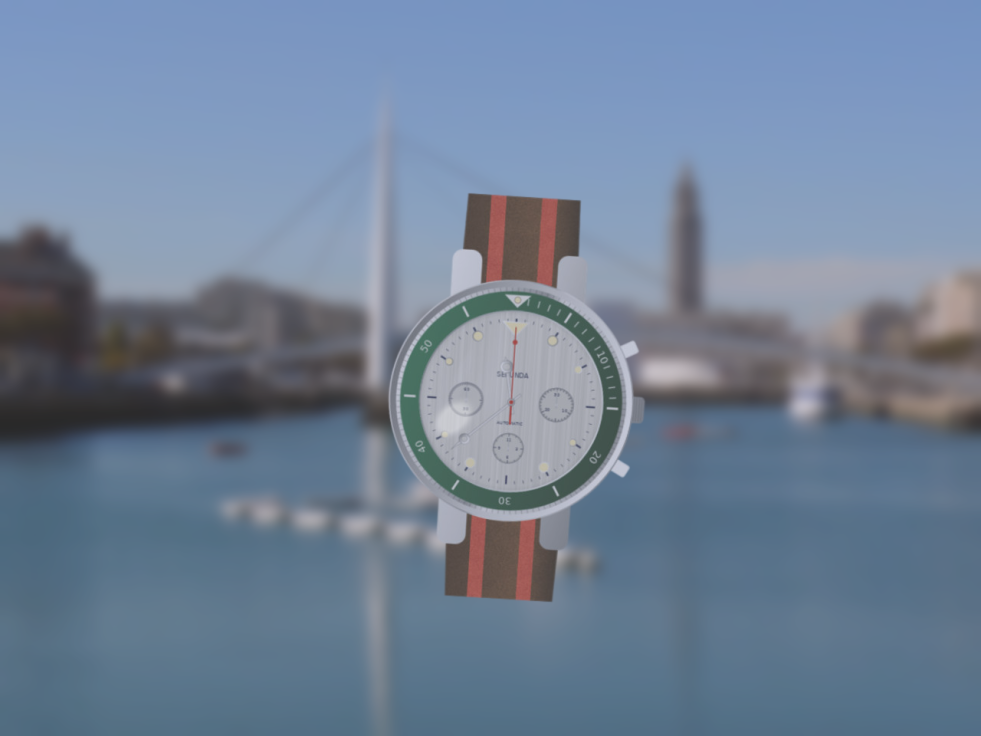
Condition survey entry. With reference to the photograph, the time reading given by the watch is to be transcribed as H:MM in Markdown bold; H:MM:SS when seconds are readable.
**11:38**
